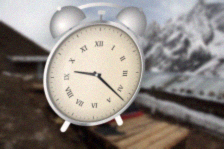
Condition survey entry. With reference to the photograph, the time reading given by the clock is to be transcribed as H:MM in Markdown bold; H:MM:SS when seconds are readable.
**9:22**
